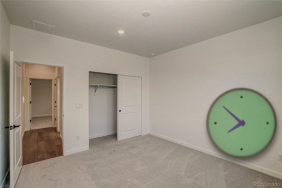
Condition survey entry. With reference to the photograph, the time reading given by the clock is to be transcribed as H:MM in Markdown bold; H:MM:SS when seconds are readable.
**7:52**
